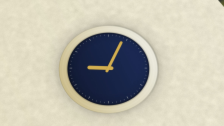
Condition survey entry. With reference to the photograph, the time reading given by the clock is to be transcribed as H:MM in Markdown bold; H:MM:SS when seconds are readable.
**9:04**
